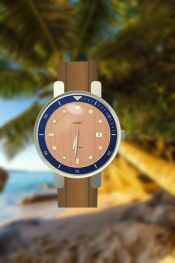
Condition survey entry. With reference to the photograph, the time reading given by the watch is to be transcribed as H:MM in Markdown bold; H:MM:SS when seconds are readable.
**6:31**
